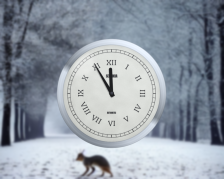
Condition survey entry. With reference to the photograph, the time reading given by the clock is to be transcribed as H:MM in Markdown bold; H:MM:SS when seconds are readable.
**11:55**
